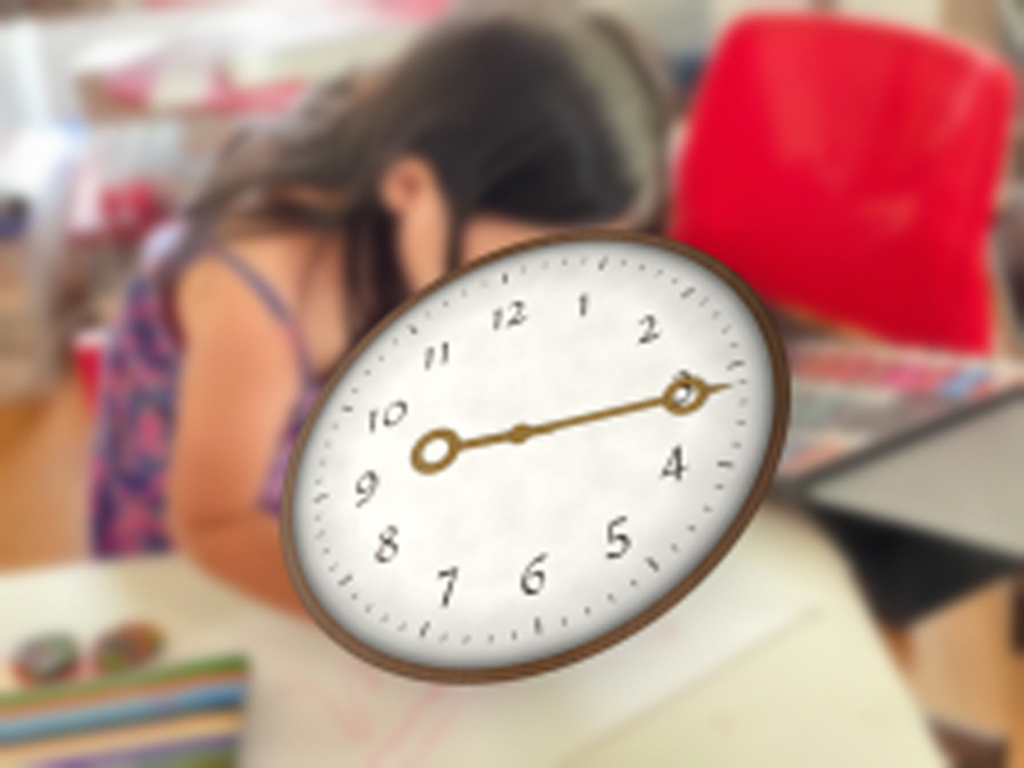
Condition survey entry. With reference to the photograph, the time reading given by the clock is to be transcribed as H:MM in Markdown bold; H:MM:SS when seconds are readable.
**9:16**
